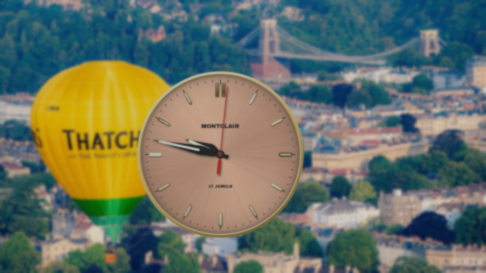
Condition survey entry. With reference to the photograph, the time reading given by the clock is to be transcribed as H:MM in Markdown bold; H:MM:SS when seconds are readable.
**9:47:01**
